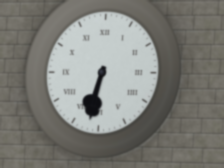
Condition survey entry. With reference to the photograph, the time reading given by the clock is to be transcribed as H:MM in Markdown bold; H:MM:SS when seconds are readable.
**6:32**
